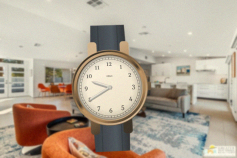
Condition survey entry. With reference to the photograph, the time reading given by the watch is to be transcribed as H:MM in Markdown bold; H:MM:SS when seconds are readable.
**9:40**
